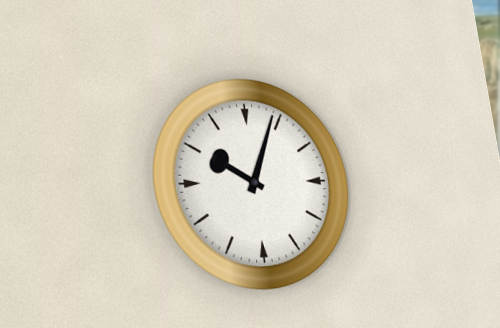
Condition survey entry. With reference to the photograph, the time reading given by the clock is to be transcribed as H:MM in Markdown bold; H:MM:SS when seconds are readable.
**10:04**
